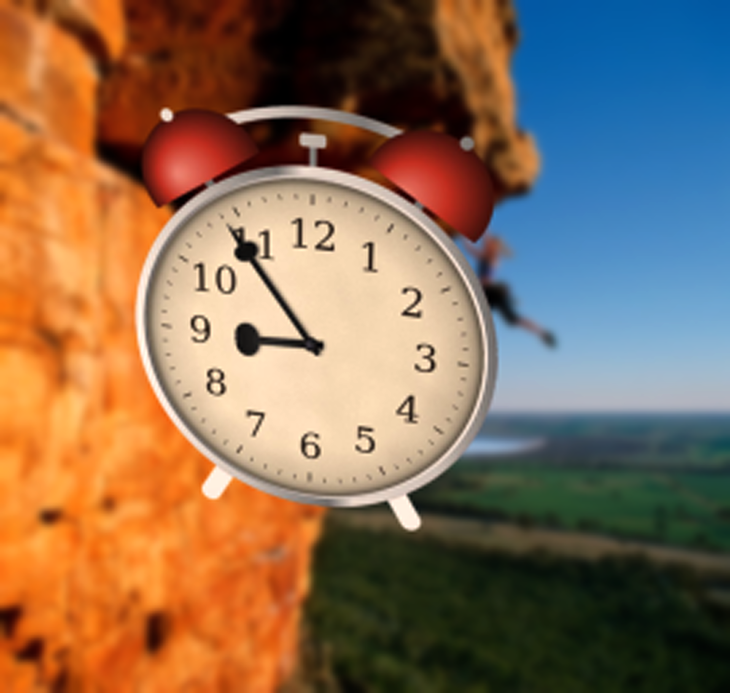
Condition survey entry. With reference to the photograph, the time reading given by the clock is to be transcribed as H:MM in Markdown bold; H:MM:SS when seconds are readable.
**8:54**
